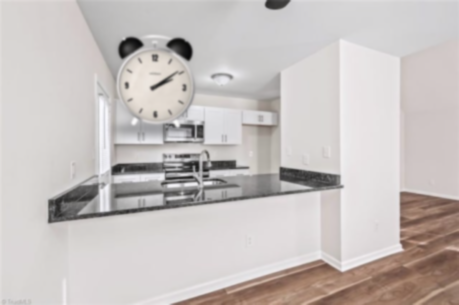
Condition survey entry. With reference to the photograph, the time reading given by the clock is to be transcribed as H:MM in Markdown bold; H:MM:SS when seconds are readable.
**2:09**
